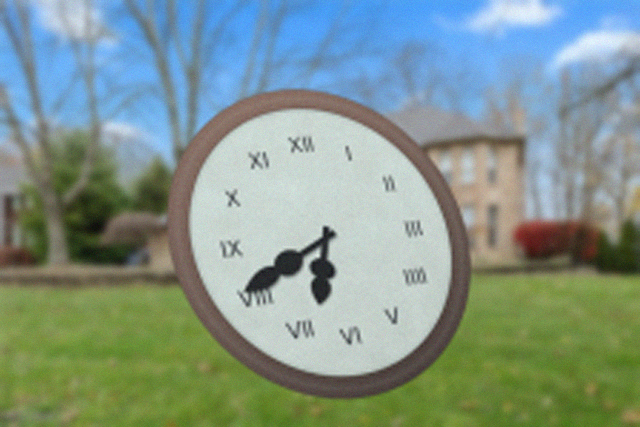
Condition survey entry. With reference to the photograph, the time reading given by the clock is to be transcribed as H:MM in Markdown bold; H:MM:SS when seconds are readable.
**6:41**
